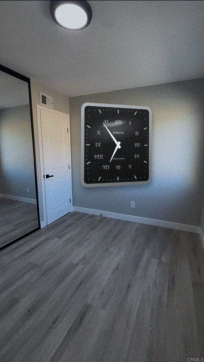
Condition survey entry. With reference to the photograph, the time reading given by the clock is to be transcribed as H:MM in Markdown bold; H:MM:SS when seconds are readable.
**6:54**
